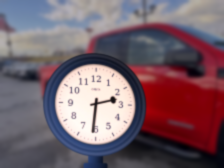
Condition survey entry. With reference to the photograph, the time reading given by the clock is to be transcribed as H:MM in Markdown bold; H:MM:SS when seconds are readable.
**2:31**
